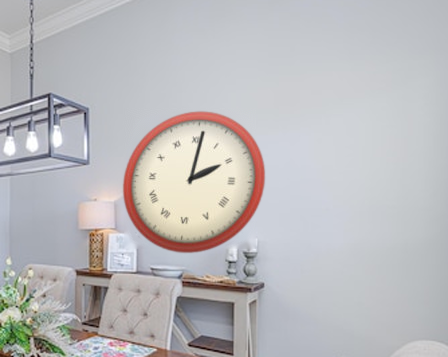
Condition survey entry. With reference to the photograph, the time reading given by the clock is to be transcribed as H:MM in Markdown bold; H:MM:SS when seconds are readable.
**2:01**
